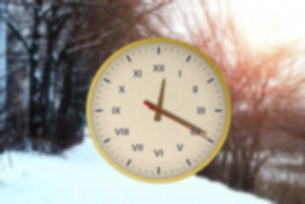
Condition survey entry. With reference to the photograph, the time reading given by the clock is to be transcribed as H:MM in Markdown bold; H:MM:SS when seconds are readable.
**12:19:20**
